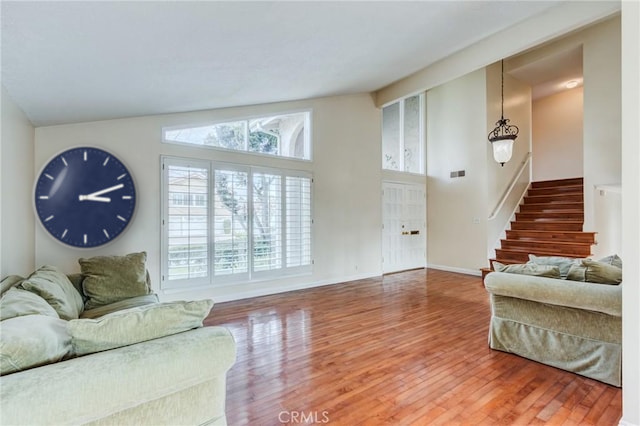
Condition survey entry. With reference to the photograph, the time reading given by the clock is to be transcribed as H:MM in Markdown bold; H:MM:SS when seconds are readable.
**3:12**
